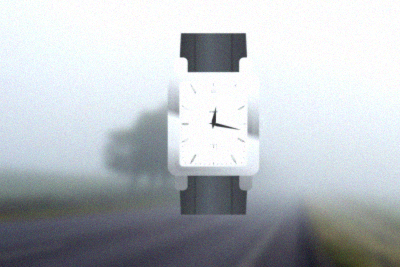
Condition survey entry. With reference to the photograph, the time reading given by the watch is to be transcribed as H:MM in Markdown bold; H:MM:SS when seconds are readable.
**12:17**
